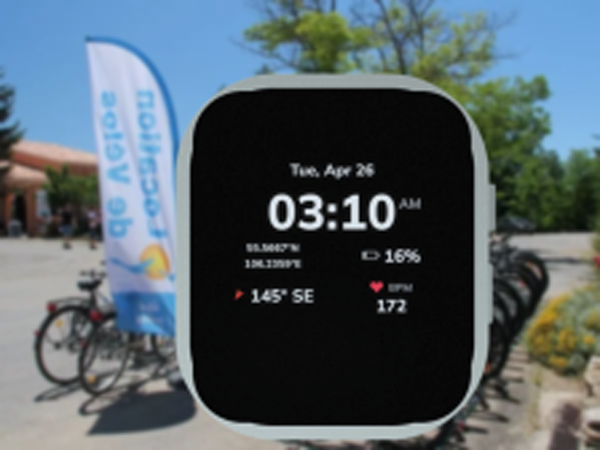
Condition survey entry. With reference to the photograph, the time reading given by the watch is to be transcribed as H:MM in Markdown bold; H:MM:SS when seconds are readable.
**3:10**
